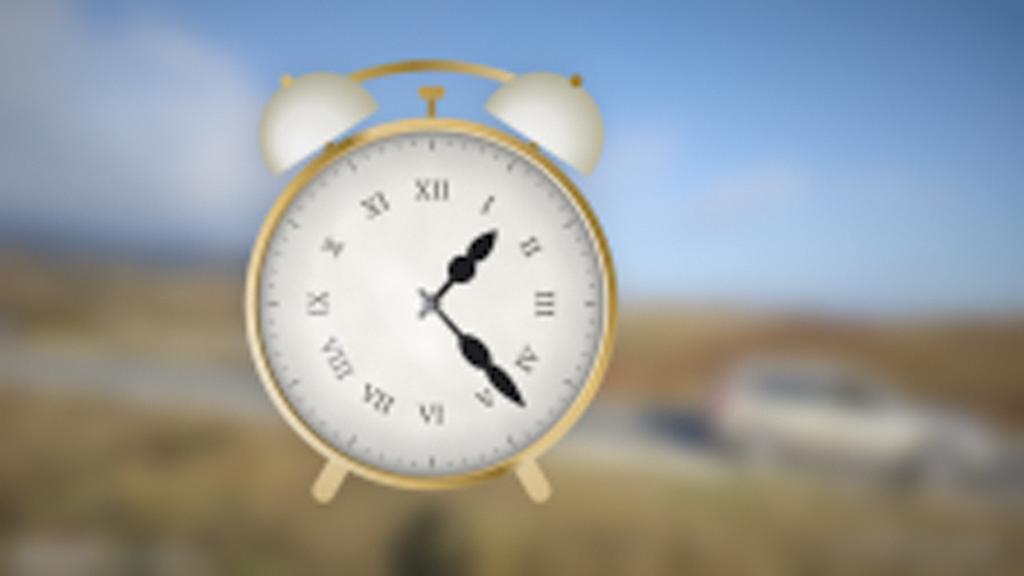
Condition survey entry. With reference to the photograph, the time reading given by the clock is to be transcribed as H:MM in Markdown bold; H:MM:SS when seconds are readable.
**1:23**
